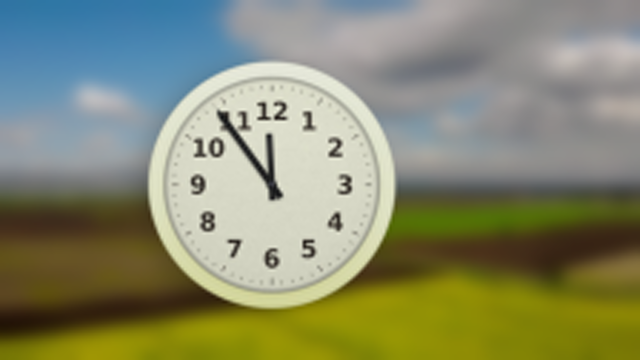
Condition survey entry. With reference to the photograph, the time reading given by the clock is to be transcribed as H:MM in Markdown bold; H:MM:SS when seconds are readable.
**11:54**
